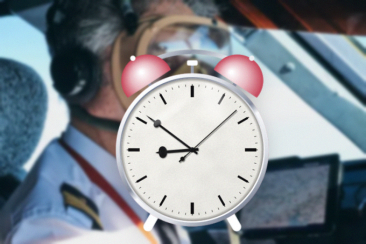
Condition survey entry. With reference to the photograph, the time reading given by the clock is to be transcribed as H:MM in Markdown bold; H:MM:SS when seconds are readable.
**8:51:08**
